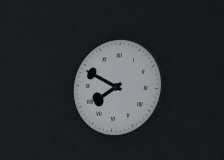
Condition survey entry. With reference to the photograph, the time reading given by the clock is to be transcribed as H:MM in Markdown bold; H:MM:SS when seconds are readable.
**7:49**
